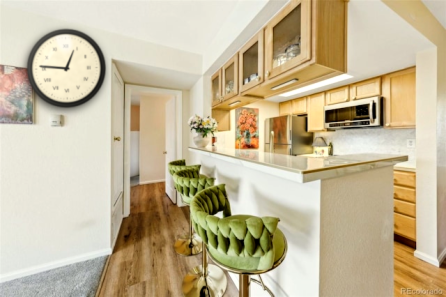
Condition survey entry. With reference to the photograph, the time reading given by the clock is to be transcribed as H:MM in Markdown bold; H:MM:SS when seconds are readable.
**12:46**
